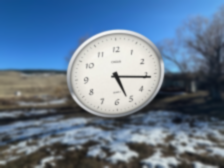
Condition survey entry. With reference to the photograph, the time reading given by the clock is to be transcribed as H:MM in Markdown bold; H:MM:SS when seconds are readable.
**5:16**
